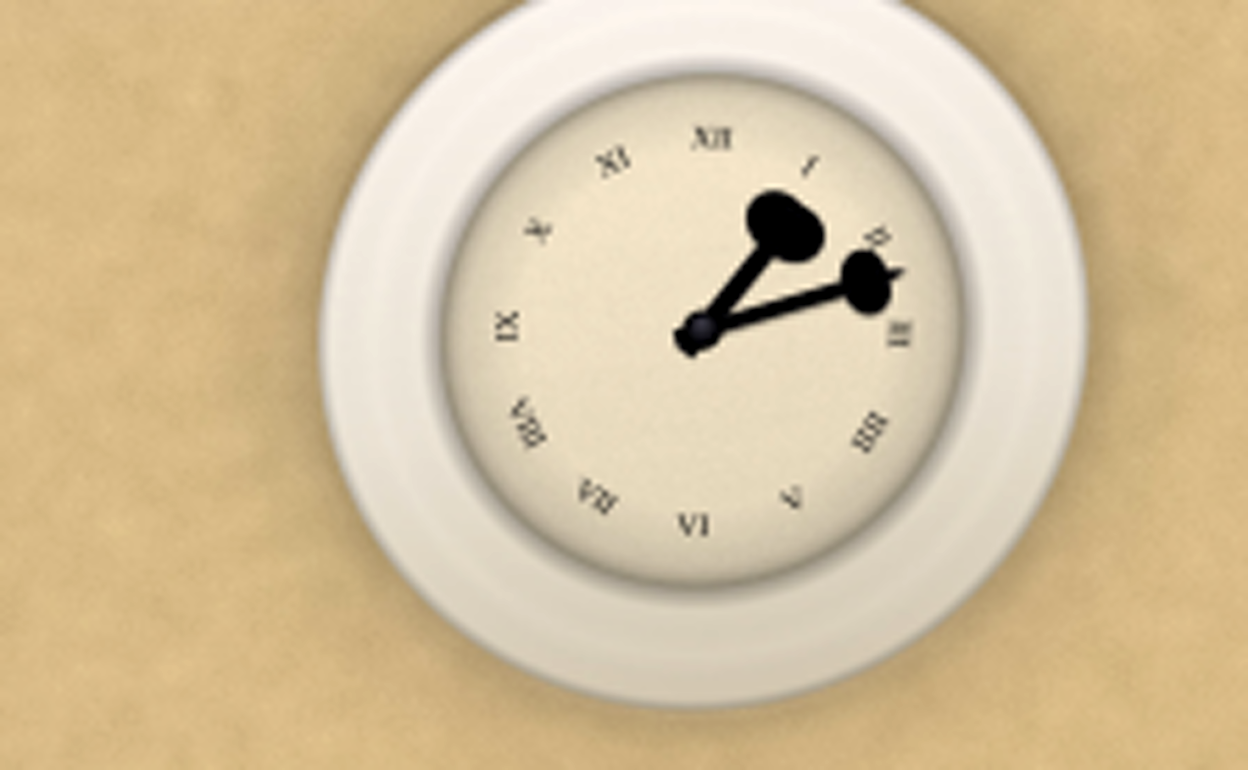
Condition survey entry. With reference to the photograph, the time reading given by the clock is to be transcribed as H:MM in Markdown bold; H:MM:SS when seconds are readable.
**1:12**
